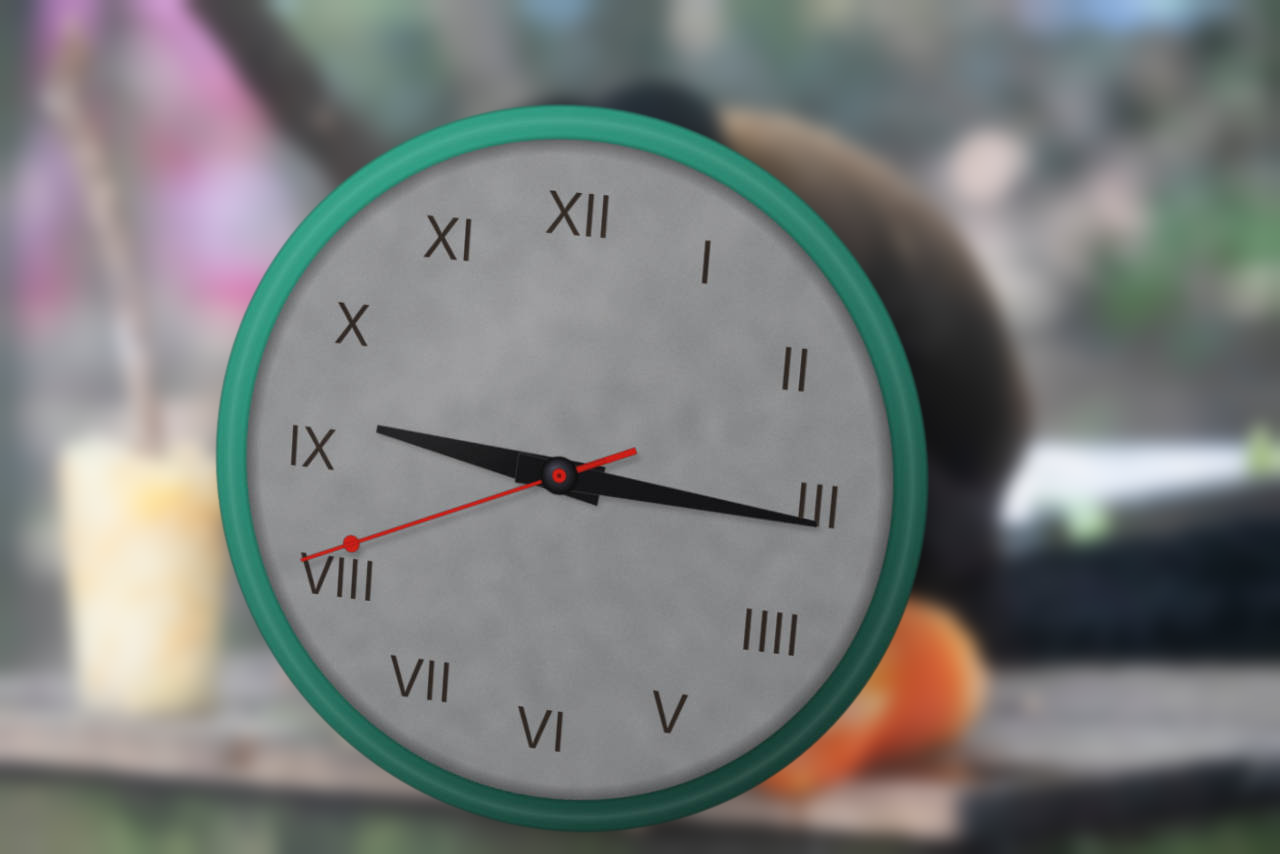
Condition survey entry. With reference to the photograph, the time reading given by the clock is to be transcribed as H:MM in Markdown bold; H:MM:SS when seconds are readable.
**9:15:41**
